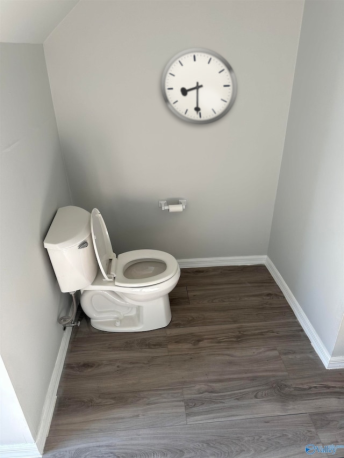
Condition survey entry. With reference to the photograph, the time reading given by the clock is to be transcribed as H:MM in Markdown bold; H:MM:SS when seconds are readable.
**8:31**
